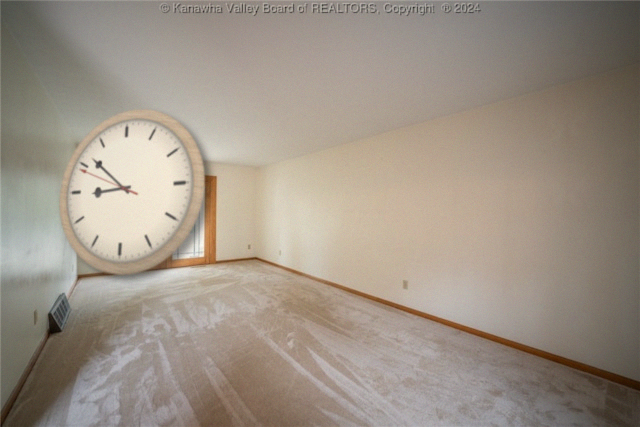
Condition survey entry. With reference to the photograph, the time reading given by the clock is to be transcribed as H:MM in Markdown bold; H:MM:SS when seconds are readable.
**8:51:49**
